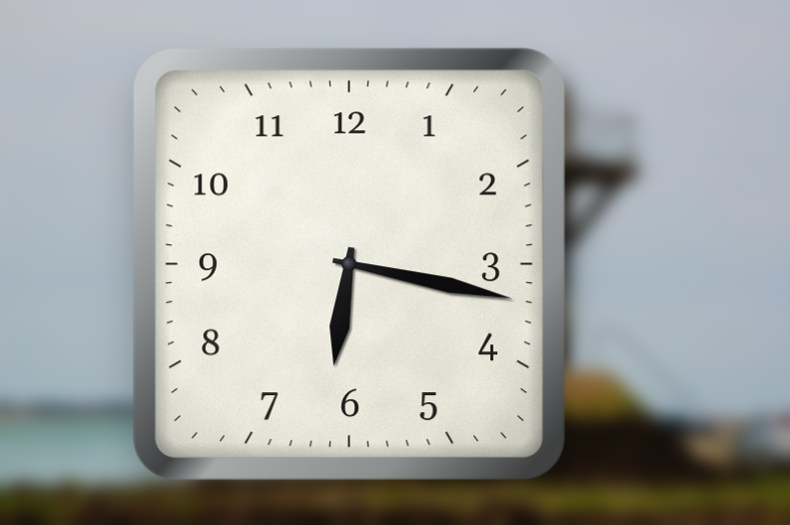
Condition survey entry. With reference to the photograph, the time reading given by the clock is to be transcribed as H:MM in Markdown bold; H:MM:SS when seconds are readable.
**6:17**
